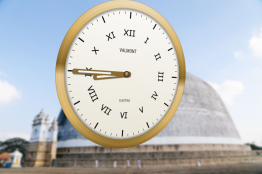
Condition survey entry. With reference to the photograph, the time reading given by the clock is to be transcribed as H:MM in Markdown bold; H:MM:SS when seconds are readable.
**8:45**
